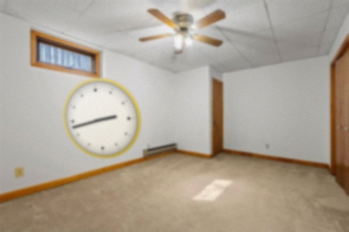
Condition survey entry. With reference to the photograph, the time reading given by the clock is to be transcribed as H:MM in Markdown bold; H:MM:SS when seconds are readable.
**2:43**
